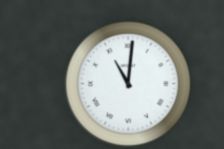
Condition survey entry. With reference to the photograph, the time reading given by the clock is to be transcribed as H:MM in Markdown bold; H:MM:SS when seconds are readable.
**11:01**
